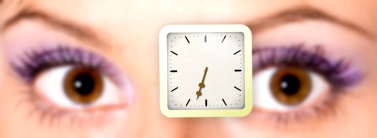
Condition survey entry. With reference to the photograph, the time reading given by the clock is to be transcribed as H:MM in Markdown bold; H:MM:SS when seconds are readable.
**6:33**
